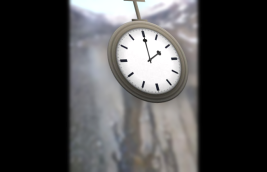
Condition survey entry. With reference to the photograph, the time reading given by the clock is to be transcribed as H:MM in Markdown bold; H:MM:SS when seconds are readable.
**2:00**
